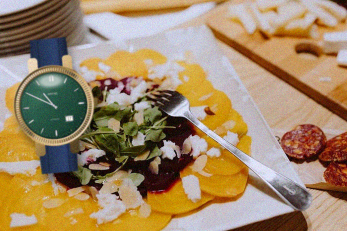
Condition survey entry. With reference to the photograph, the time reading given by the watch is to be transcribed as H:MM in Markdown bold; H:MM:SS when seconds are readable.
**10:50**
